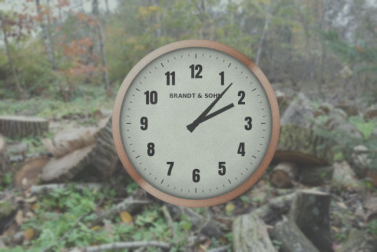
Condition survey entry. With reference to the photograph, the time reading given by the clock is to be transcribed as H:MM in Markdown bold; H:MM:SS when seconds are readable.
**2:07**
